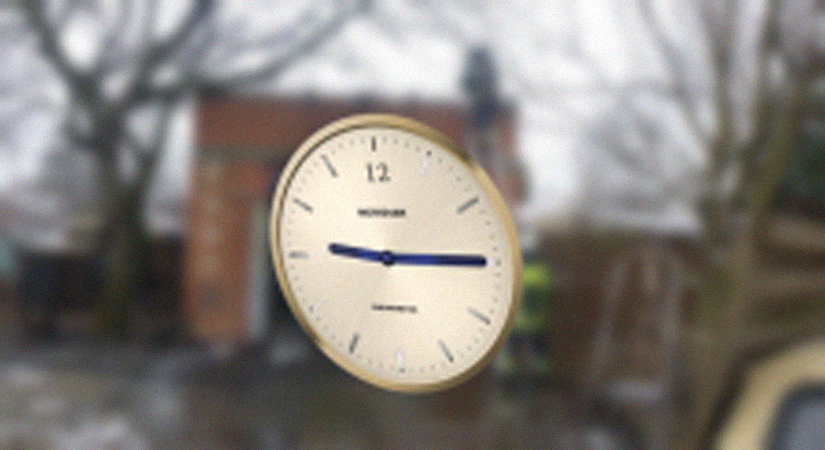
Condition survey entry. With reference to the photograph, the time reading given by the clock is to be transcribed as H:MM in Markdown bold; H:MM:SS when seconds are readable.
**9:15**
